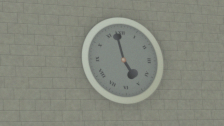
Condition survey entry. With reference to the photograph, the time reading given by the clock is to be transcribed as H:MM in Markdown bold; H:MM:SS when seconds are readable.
**4:58**
